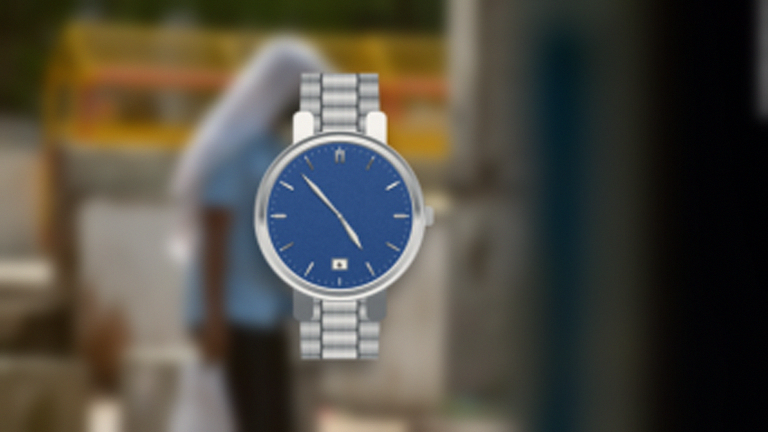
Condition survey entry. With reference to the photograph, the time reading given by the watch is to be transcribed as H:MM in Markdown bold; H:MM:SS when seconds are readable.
**4:53**
